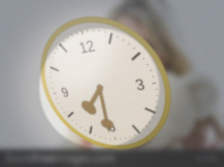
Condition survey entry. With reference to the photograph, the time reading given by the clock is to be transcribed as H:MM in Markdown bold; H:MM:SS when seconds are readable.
**7:31**
